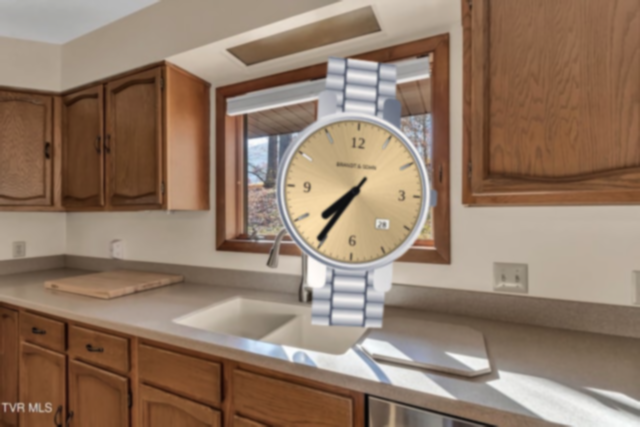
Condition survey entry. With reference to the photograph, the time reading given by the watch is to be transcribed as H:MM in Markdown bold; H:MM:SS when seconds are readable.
**7:35:36**
